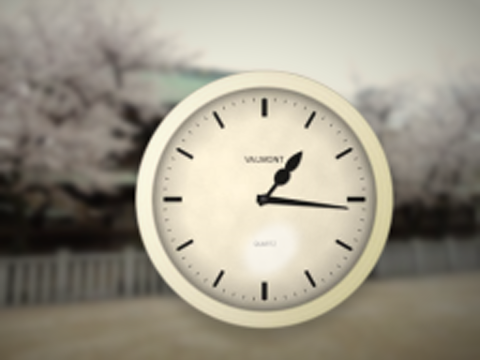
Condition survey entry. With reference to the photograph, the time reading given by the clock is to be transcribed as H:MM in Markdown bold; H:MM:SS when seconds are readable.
**1:16**
